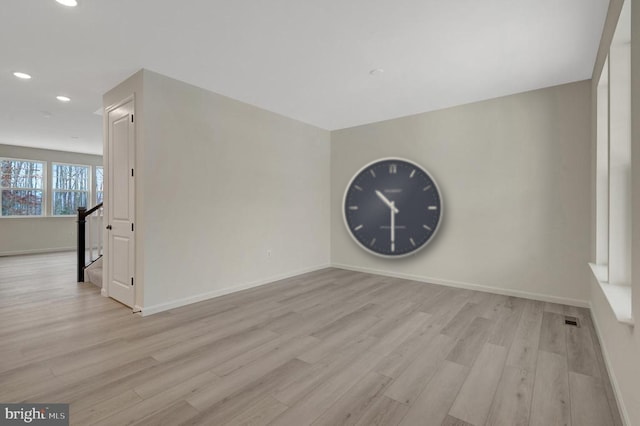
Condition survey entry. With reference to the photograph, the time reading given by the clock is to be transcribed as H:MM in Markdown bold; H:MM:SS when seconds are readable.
**10:30**
